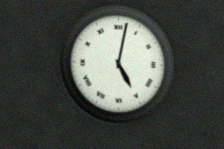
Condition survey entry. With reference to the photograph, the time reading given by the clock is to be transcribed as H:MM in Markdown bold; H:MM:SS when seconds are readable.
**5:02**
